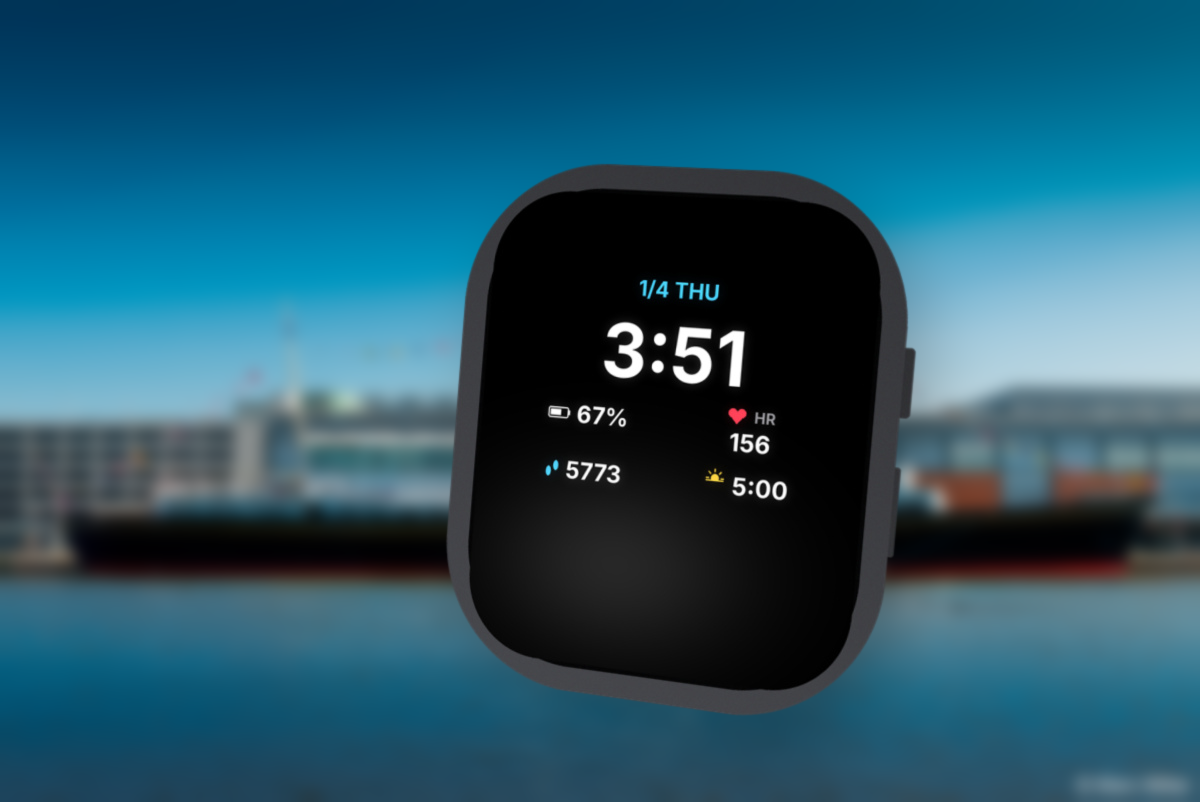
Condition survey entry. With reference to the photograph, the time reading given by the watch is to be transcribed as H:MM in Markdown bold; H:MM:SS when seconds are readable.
**3:51**
